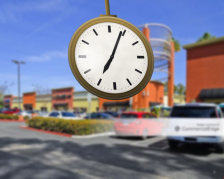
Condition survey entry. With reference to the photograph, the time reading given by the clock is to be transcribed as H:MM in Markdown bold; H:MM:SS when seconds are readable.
**7:04**
